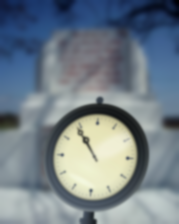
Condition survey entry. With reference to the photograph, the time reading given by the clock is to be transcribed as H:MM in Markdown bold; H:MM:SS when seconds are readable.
**10:54**
